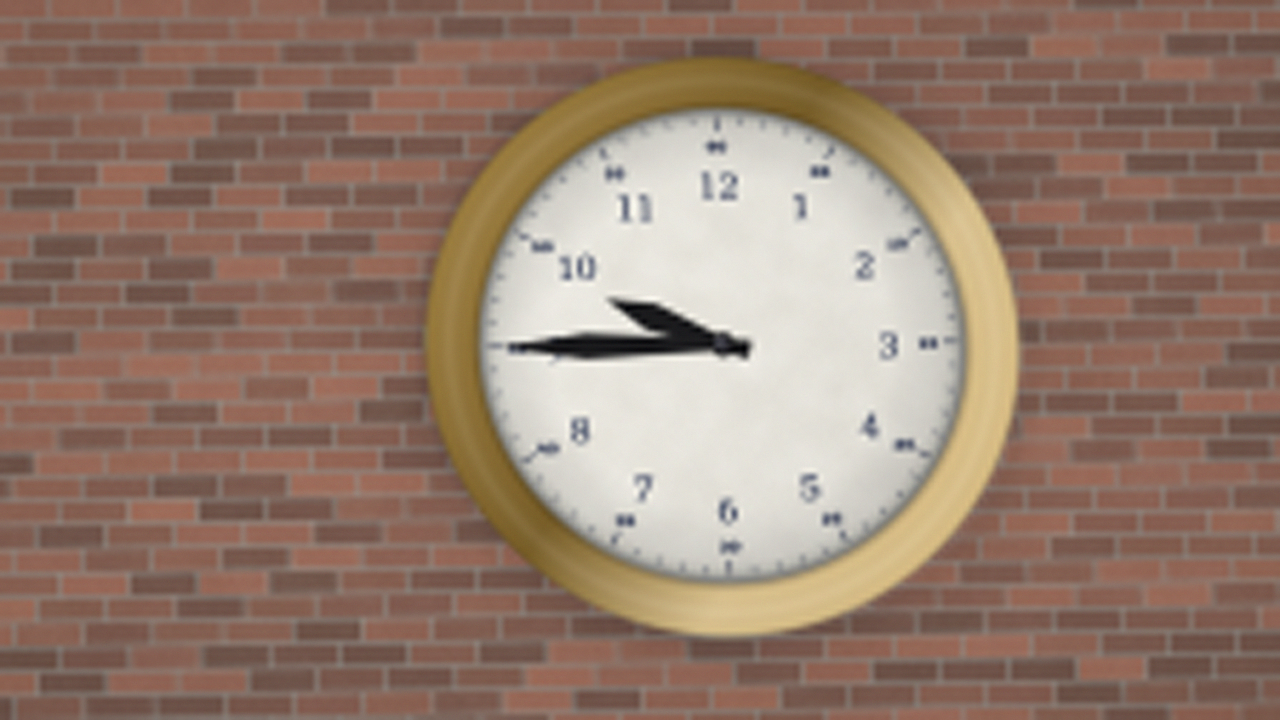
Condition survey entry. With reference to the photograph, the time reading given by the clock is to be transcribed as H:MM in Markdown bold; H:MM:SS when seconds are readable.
**9:45**
